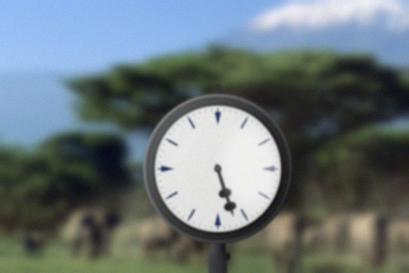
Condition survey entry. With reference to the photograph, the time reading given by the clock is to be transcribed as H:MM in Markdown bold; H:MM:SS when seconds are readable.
**5:27**
